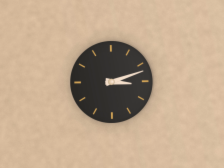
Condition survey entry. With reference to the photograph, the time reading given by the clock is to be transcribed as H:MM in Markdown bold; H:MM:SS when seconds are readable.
**3:12**
